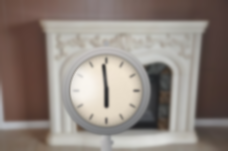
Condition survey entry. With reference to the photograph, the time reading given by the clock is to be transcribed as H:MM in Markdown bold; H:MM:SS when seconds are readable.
**5:59**
